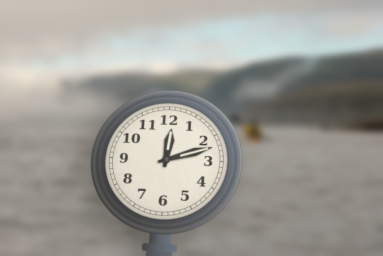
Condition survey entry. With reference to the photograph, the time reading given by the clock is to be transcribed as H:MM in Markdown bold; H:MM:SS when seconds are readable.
**12:12**
